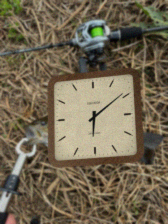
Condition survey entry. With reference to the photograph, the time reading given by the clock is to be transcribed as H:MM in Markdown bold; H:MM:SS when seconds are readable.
**6:09**
